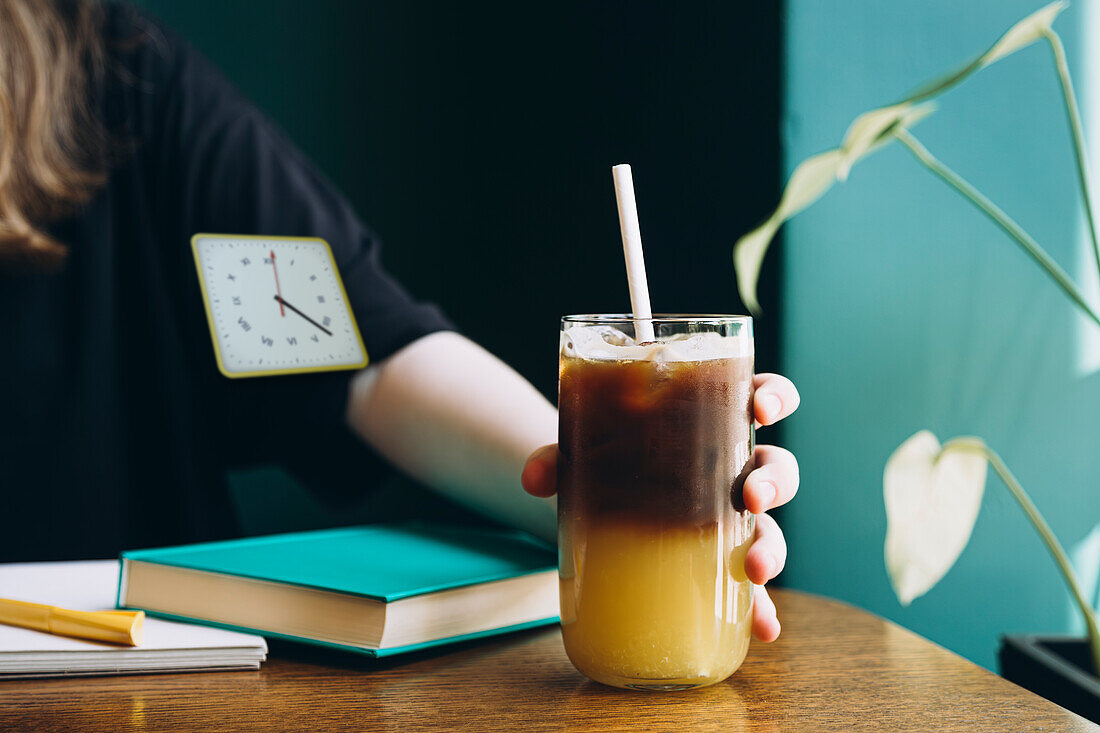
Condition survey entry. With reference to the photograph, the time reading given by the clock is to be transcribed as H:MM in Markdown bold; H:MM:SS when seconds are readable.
**4:22:01**
